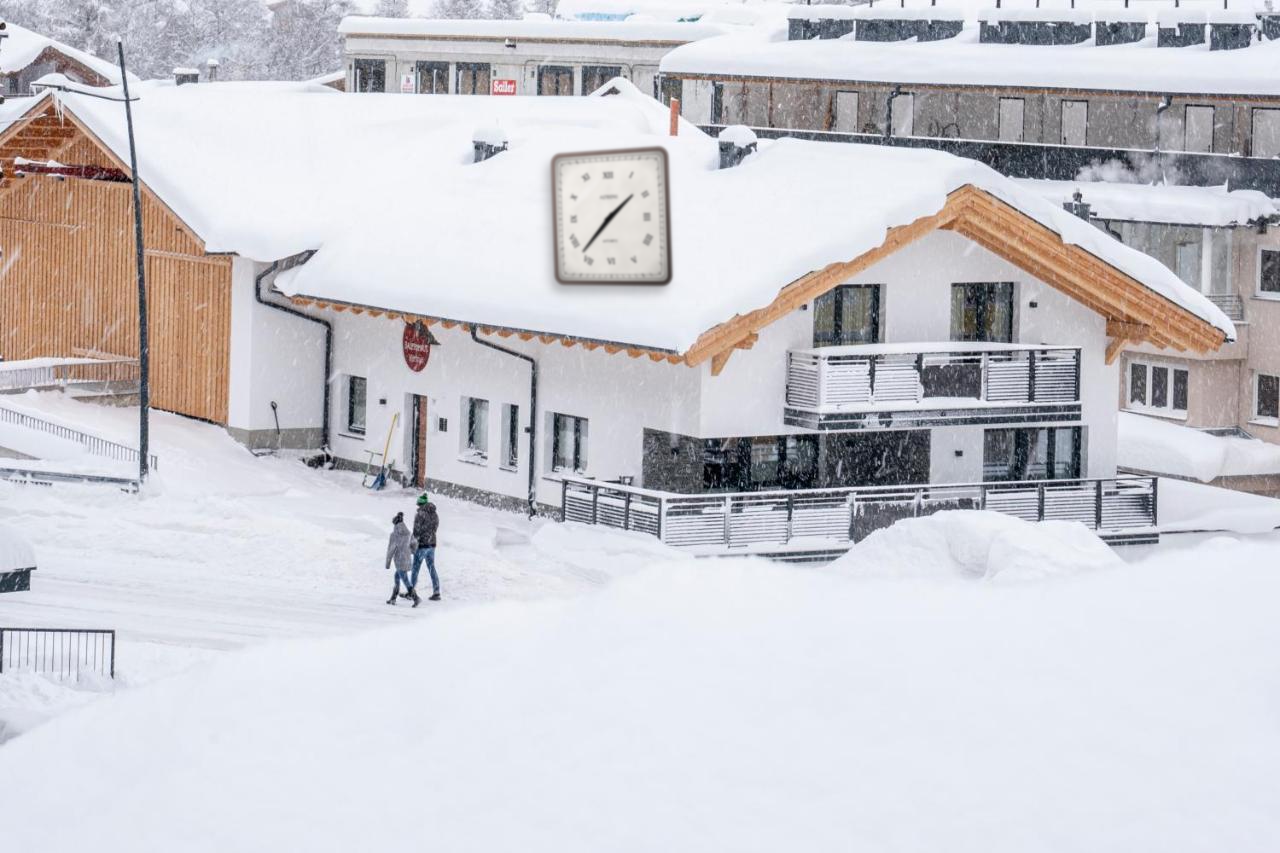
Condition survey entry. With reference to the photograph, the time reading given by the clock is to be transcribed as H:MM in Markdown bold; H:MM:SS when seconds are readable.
**1:37**
